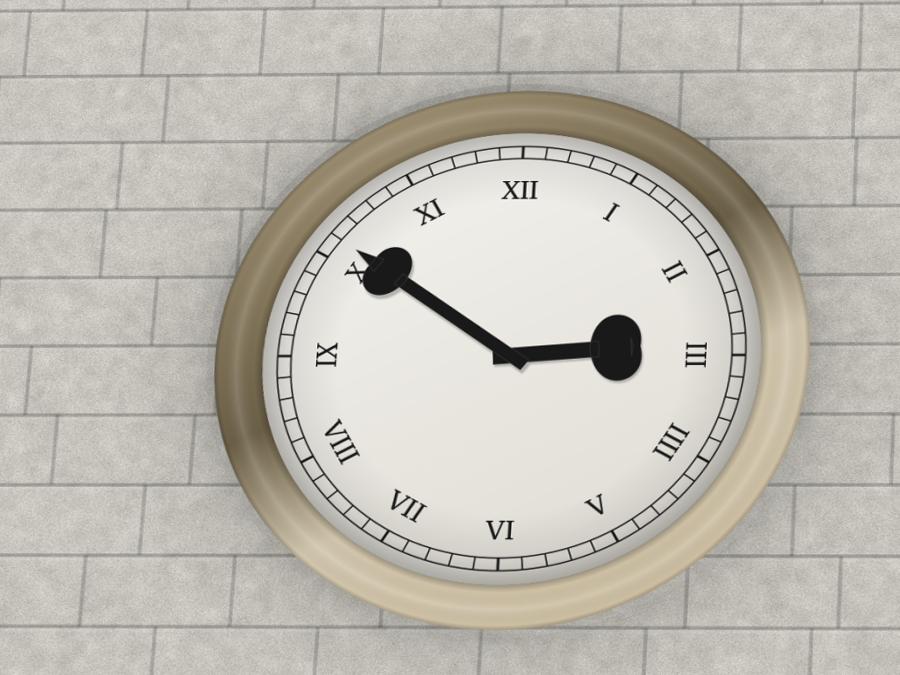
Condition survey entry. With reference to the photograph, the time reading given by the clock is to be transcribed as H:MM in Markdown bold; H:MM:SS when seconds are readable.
**2:51**
